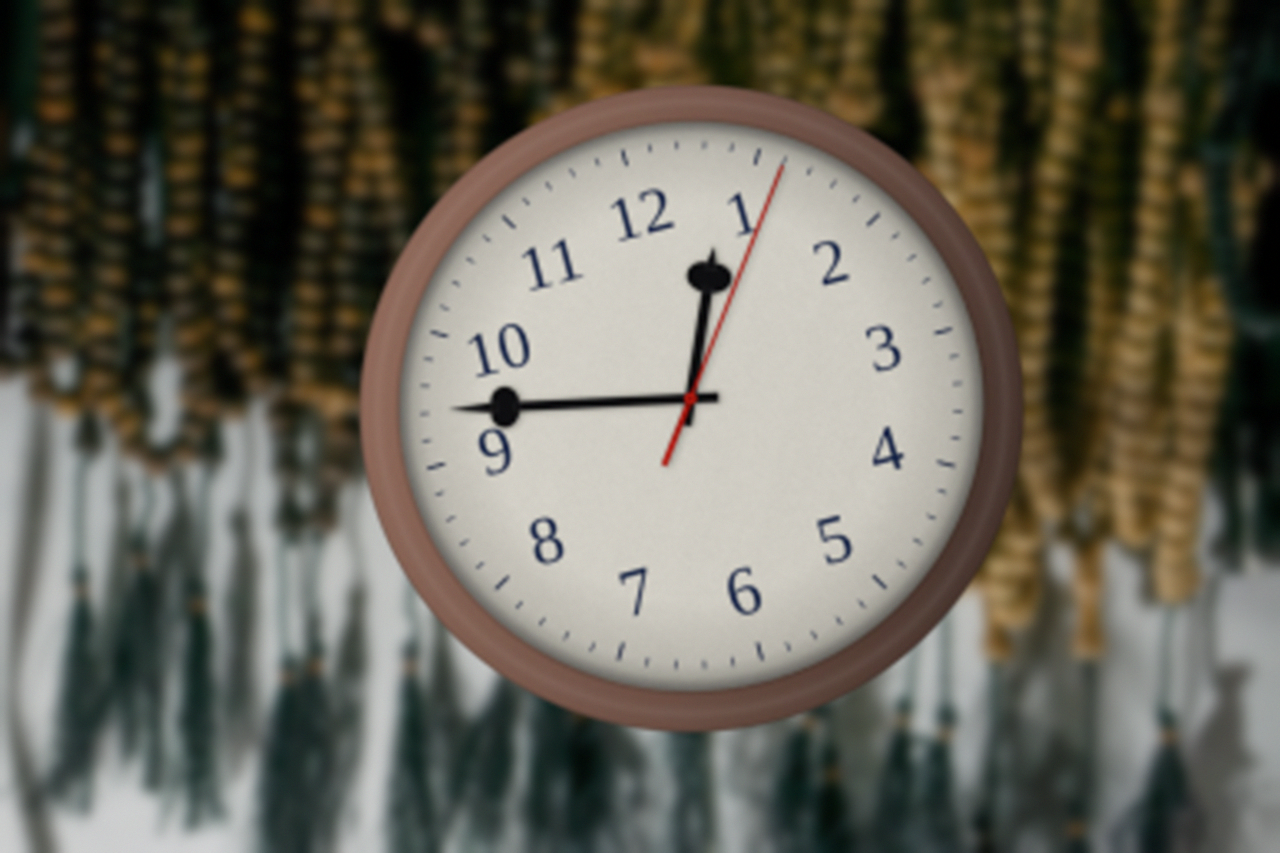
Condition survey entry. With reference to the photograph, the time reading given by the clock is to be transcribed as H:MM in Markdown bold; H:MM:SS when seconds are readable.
**12:47:06**
